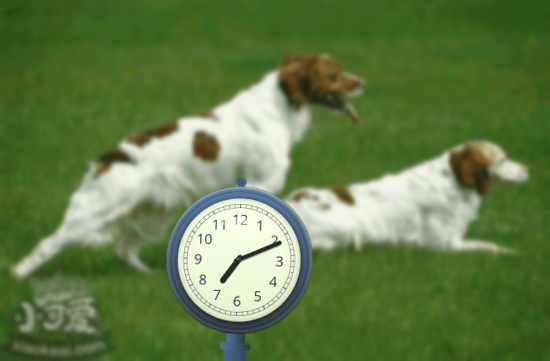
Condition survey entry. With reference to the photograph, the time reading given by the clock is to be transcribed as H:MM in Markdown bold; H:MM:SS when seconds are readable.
**7:11**
